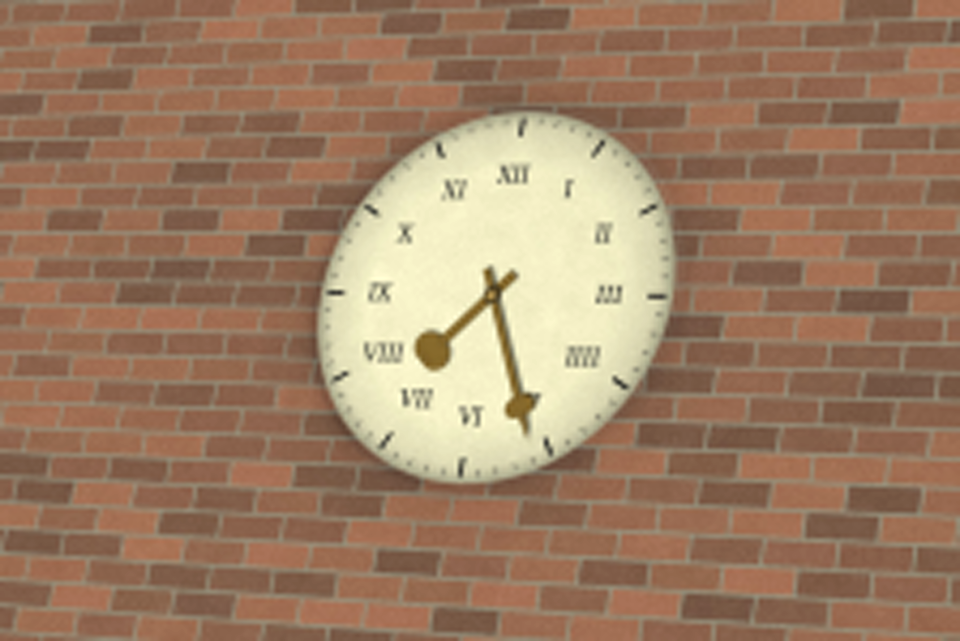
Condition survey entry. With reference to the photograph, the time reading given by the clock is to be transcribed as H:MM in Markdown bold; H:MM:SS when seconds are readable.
**7:26**
